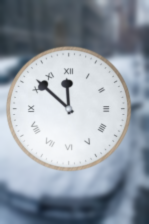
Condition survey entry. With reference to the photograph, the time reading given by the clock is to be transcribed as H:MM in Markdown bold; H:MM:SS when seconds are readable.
**11:52**
